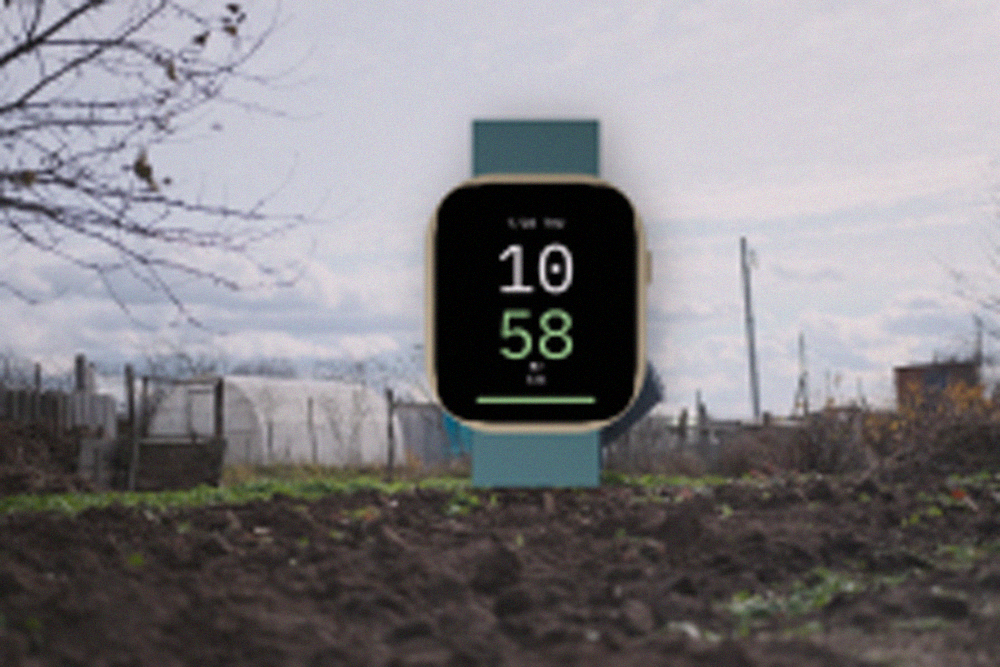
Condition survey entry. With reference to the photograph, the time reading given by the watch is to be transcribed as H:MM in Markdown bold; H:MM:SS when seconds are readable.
**10:58**
